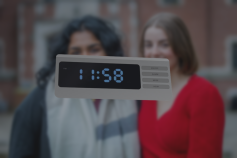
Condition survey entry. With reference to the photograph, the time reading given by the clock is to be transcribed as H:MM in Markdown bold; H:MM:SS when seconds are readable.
**11:58**
